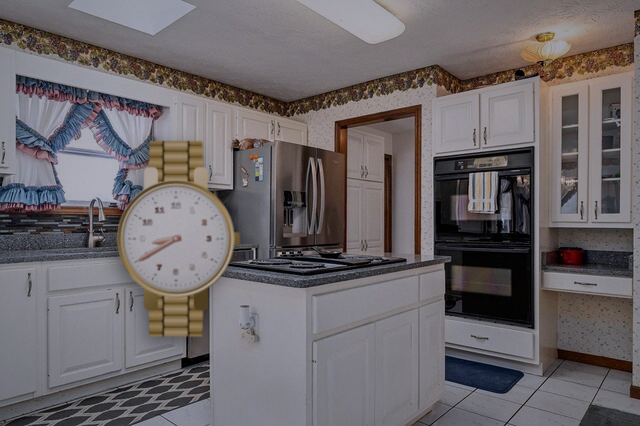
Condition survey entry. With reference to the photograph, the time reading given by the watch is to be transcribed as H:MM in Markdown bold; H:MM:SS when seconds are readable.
**8:40**
